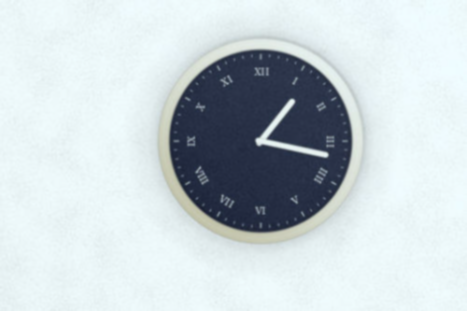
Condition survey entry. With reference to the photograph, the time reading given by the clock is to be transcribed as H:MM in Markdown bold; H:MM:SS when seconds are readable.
**1:17**
